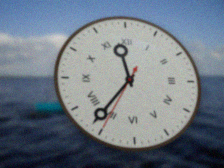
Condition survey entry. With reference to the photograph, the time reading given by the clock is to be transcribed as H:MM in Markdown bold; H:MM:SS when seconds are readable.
**11:36:35**
